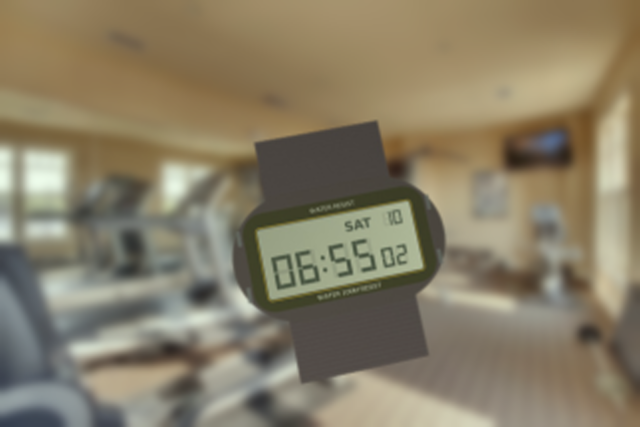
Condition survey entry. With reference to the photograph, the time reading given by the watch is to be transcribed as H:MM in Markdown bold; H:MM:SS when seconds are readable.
**6:55:02**
